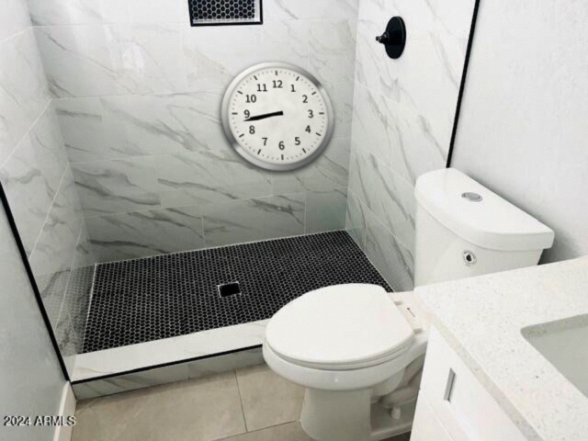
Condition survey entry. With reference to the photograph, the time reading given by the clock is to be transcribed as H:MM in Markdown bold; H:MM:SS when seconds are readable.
**8:43**
